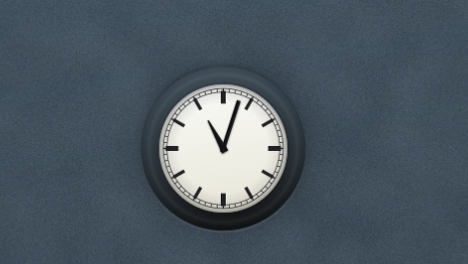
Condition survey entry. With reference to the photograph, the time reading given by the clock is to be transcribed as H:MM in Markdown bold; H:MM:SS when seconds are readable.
**11:03**
